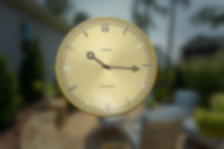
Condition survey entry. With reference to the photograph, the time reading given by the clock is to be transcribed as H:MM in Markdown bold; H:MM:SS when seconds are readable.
**10:16**
